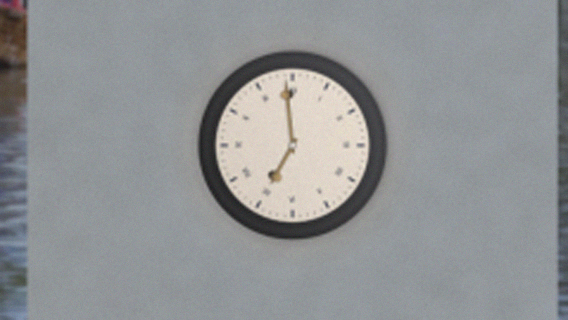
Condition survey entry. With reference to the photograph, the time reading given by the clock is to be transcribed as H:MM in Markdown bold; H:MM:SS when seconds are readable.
**6:59**
